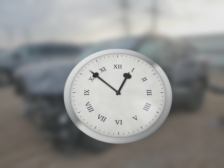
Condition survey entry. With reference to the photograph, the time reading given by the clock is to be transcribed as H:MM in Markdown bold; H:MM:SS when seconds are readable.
**12:52**
